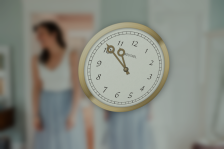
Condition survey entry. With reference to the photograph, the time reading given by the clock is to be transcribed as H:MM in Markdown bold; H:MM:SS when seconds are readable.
**10:51**
